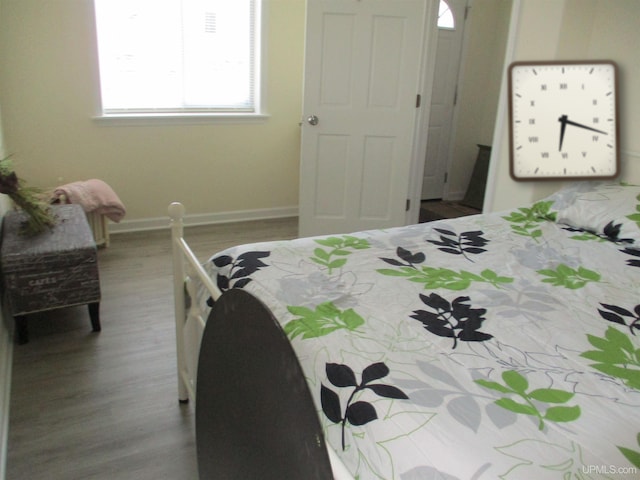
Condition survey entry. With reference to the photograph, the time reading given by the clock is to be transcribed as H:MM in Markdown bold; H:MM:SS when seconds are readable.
**6:18**
